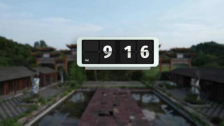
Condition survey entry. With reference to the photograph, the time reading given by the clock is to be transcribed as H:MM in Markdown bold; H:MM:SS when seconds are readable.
**9:16**
